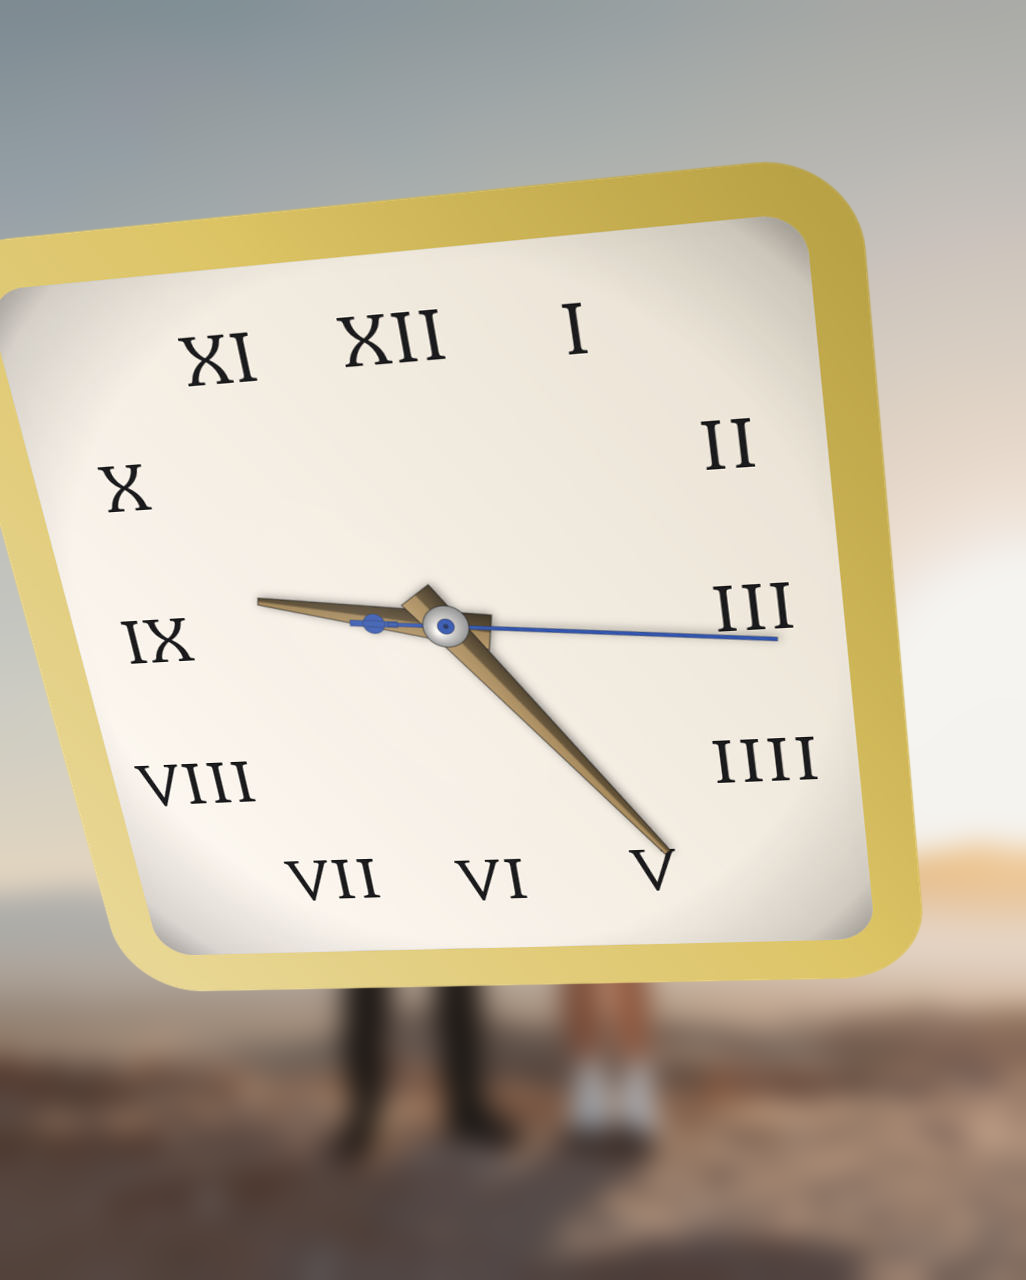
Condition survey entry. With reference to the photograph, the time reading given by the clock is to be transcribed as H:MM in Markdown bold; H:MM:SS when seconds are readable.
**9:24:16**
